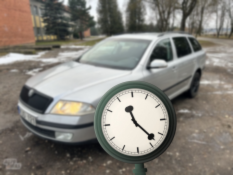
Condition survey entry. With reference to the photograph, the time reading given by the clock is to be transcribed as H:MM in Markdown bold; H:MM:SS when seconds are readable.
**11:23**
